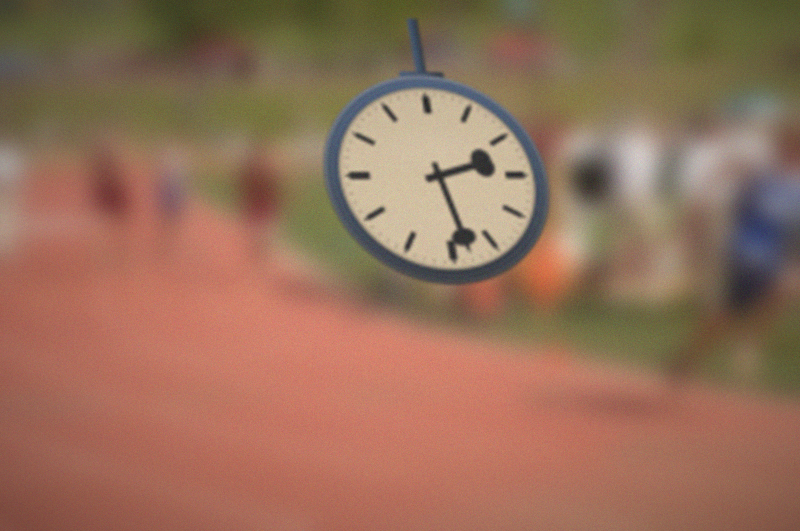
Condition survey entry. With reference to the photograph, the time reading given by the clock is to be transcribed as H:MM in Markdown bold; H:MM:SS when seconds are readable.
**2:28**
